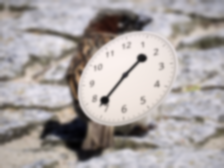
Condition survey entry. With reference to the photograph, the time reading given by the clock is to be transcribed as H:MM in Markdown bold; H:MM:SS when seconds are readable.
**1:37**
